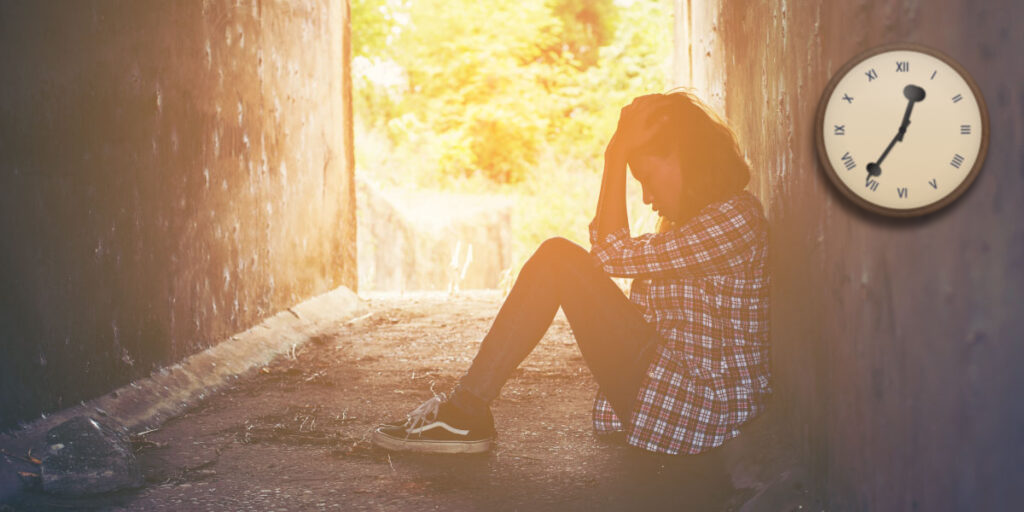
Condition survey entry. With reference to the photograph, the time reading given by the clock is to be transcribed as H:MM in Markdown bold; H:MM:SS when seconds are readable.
**12:36**
